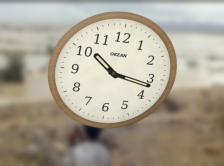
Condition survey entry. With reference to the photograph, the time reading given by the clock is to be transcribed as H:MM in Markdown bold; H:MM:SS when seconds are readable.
**10:17**
